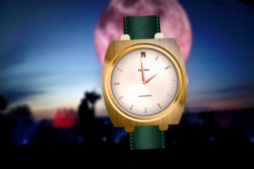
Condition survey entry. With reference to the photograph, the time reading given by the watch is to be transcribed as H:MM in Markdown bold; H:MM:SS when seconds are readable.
**1:59**
